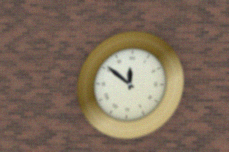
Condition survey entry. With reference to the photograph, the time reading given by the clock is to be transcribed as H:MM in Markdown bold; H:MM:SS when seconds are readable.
**11:51**
